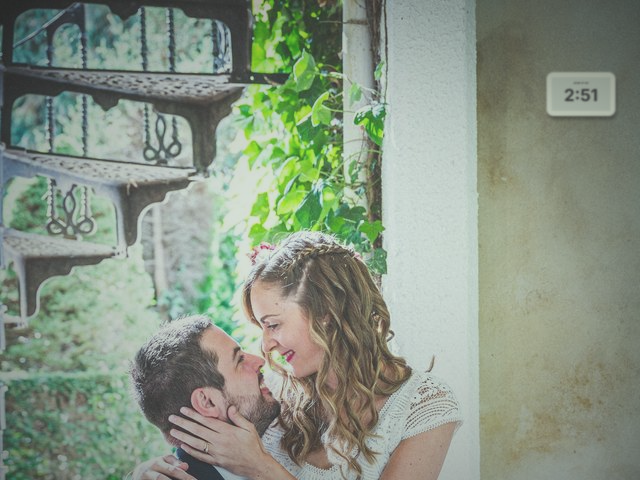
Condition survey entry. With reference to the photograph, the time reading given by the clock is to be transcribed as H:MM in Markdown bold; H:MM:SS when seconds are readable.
**2:51**
